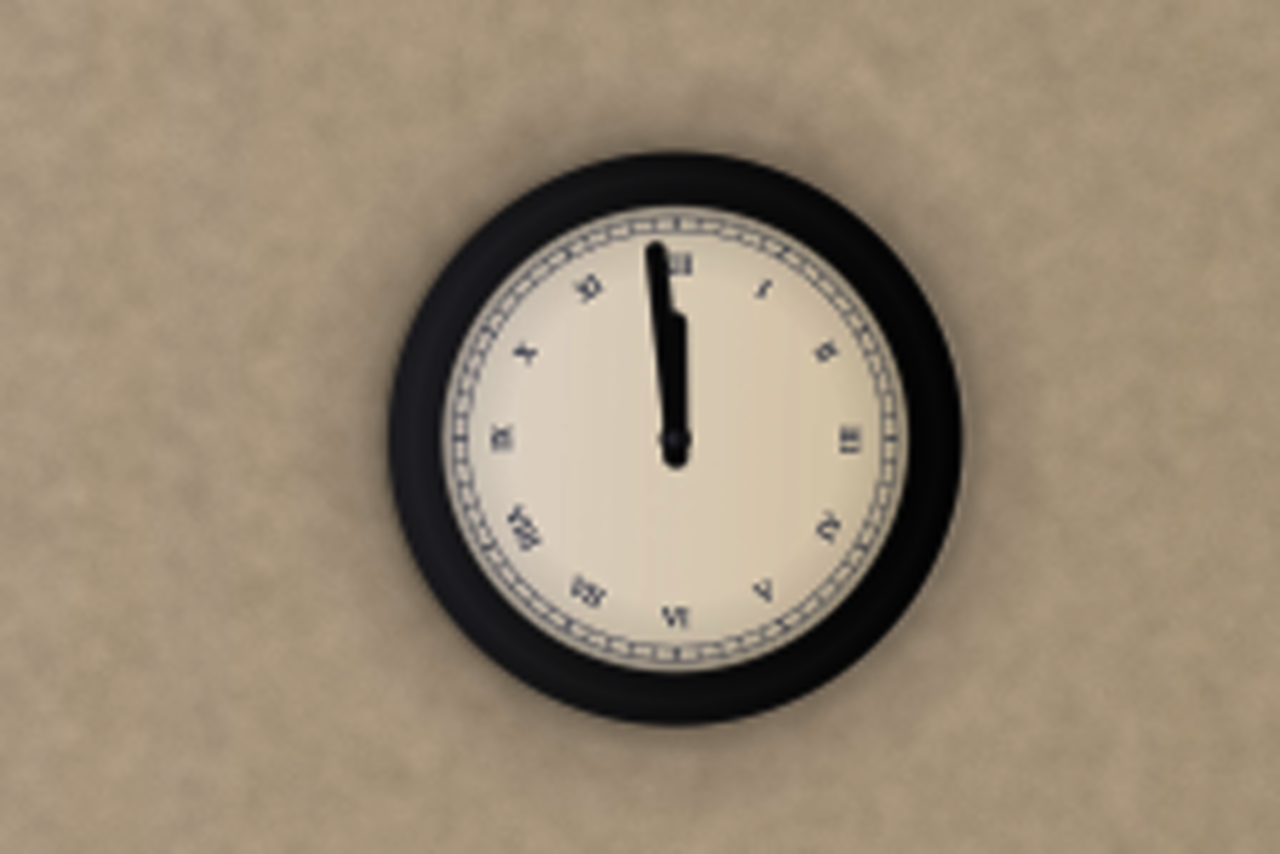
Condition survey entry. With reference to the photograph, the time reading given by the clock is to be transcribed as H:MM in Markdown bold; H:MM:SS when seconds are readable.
**11:59**
